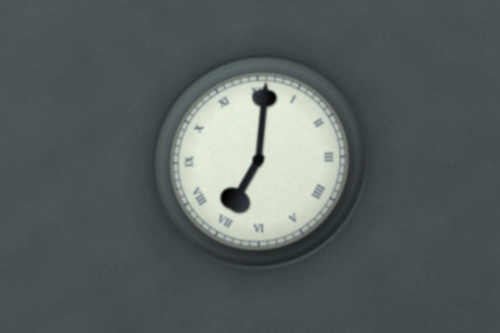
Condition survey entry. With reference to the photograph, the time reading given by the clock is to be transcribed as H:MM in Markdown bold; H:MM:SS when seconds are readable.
**7:01**
